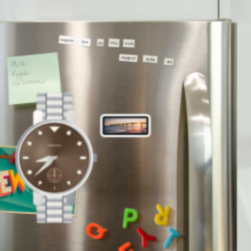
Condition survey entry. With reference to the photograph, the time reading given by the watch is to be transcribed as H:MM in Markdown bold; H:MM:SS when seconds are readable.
**8:38**
